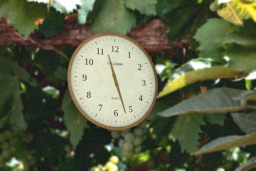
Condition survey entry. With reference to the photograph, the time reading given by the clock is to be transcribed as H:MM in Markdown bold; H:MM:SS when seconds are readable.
**11:27**
